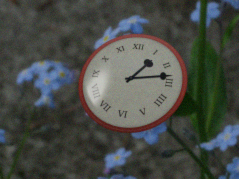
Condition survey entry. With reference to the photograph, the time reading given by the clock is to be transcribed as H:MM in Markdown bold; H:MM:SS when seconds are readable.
**1:13**
